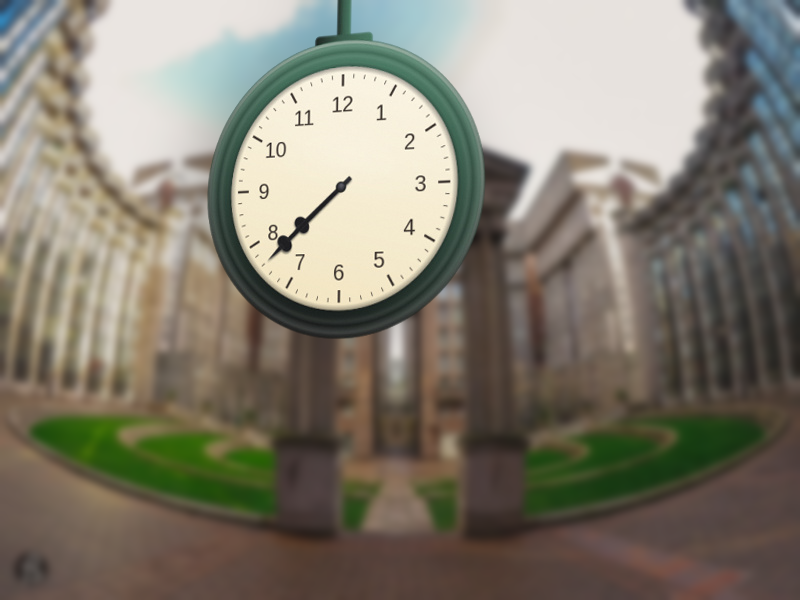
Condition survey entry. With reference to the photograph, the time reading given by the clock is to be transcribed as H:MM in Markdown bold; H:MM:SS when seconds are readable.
**7:38**
